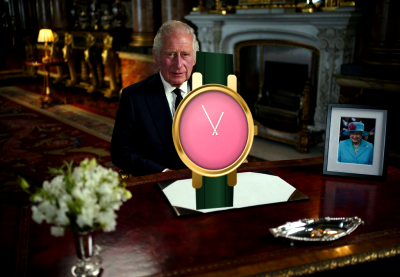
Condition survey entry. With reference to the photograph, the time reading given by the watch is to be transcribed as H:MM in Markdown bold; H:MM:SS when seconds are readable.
**12:55**
